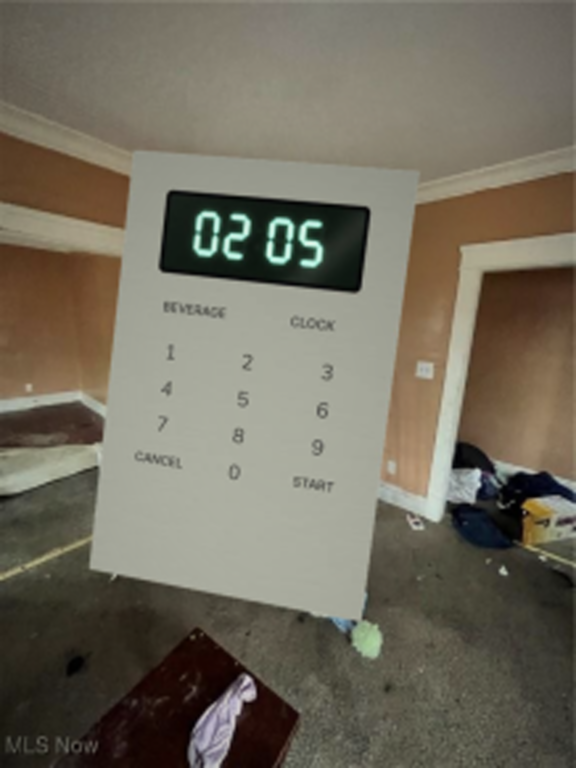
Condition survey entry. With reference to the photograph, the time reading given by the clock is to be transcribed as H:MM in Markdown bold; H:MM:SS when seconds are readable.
**2:05**
